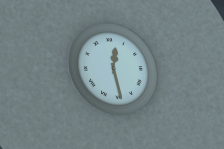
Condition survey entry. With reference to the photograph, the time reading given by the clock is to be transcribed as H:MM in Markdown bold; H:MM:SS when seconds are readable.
**12:29**
